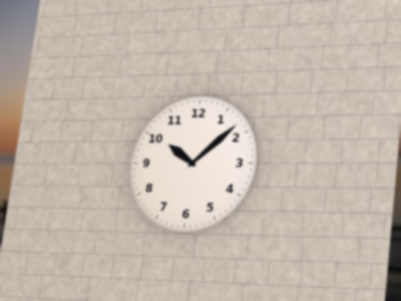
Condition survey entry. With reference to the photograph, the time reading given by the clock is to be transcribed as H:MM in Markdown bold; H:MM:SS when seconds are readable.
**10:08**
